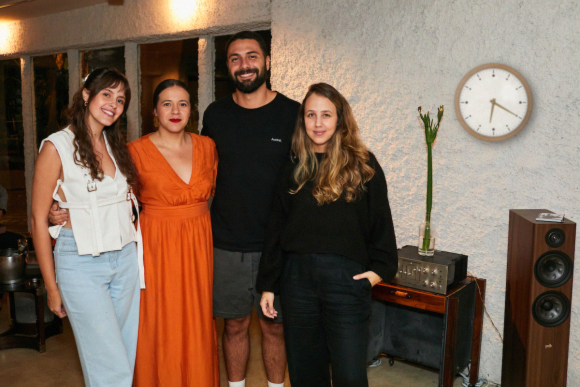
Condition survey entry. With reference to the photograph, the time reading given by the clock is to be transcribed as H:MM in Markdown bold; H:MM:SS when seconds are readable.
**6:20**
